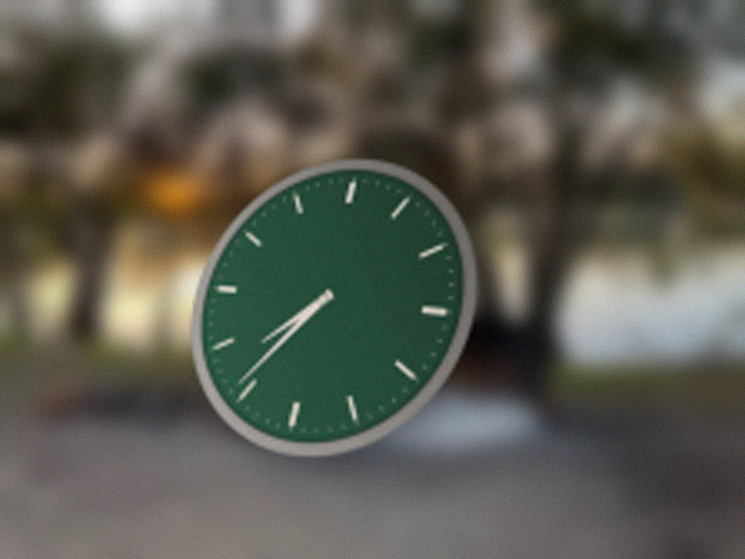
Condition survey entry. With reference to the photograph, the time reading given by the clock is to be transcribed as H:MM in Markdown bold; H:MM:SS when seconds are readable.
**7:36**
